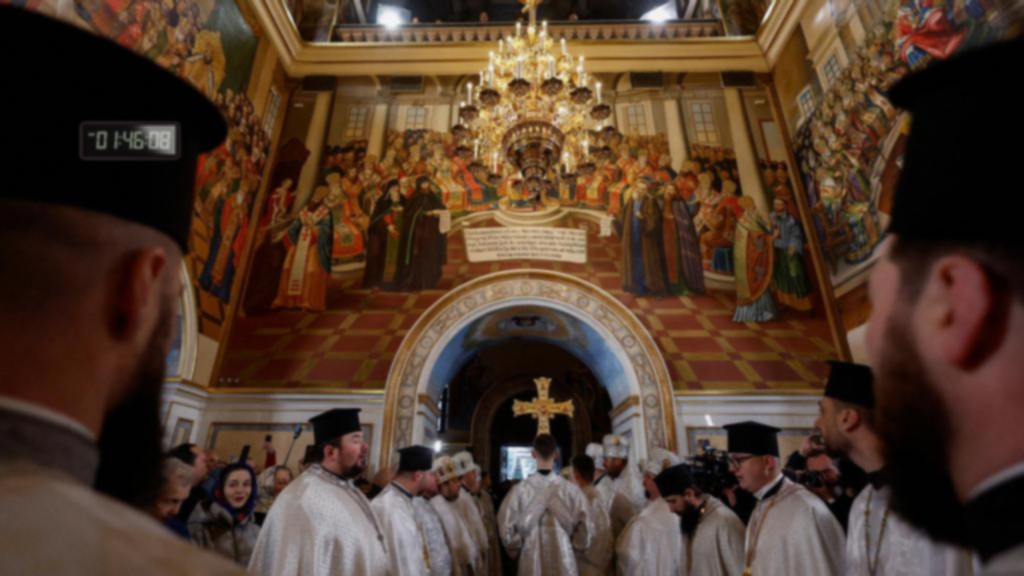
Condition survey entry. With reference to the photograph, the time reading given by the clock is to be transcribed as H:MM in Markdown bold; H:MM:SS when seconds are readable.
**1:46:08**
